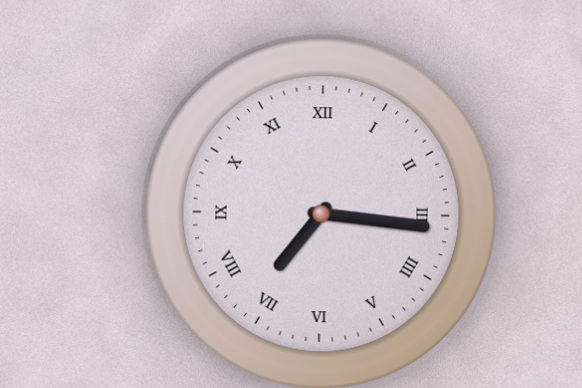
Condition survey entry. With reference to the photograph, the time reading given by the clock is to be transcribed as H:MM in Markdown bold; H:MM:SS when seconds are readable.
**7:16**
